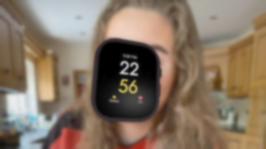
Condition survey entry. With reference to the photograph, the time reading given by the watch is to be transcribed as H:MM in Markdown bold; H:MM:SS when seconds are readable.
**22:56**
